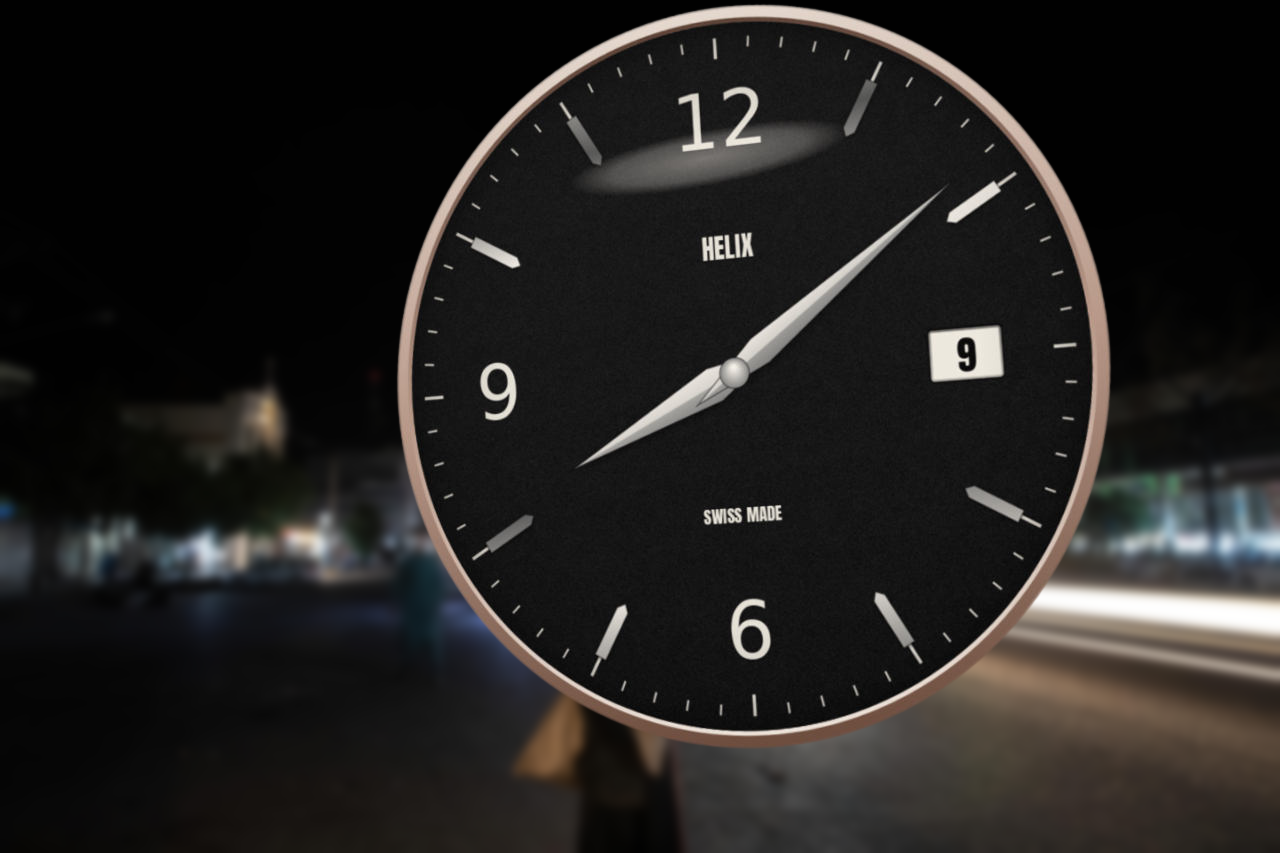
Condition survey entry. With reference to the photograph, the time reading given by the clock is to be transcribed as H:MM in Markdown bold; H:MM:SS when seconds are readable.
**8:09**
